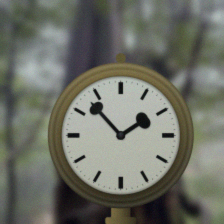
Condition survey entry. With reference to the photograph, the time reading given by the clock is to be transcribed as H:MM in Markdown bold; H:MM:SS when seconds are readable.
**1:53**
